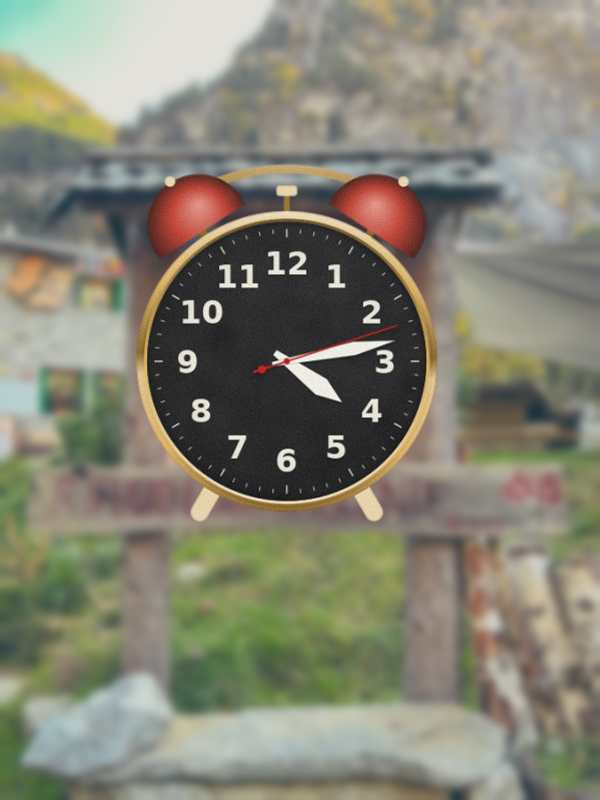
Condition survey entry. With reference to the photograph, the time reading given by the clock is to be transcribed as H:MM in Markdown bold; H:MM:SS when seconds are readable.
**4:13:12**
